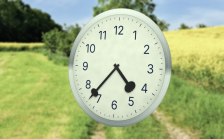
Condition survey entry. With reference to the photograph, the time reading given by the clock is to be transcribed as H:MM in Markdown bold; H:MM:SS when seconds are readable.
**4:37**
